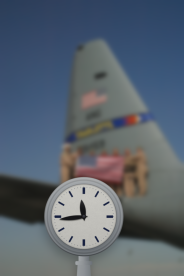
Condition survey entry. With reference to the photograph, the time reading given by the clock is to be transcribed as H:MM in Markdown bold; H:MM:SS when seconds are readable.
**11:44**
